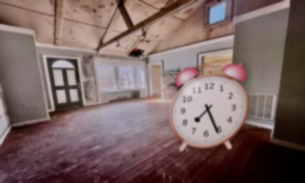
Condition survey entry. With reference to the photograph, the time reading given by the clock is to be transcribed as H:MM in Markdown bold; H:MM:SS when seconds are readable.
**7:26**
